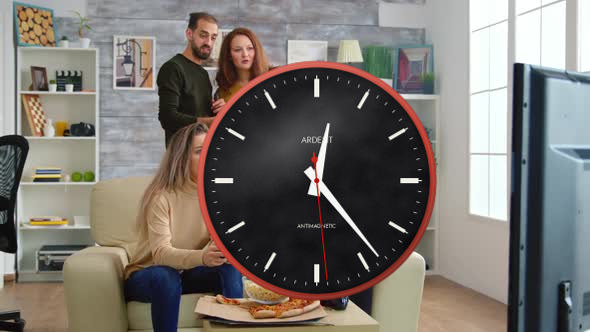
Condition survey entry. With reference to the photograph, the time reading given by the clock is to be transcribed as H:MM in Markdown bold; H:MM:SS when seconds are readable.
**12:23:29**
